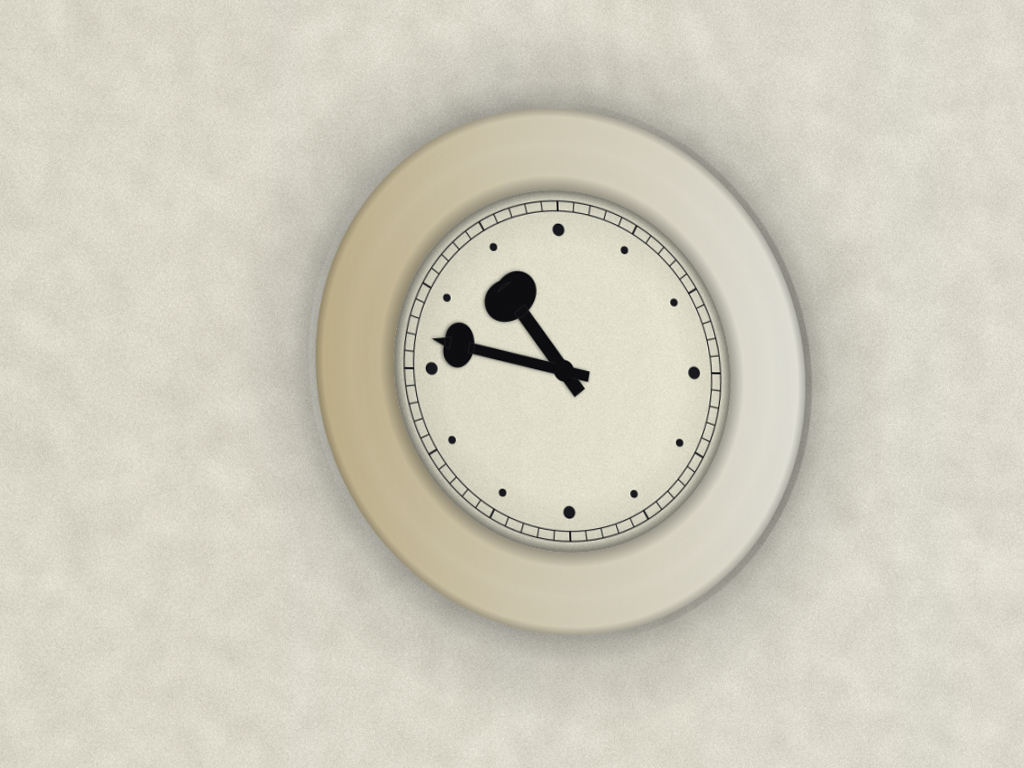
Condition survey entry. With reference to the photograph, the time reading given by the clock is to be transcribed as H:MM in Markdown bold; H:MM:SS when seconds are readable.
**10:47**
